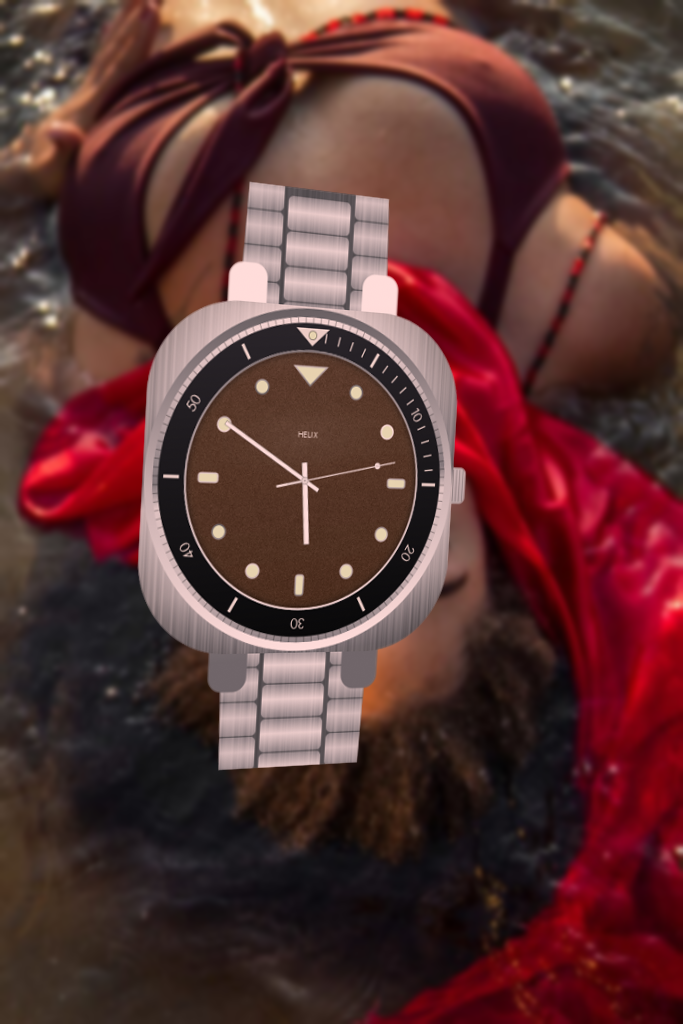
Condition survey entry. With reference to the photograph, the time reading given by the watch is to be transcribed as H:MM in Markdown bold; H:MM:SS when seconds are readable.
**5:50:13**
